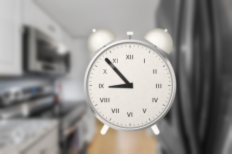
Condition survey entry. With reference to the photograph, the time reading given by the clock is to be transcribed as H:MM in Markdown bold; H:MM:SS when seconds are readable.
**8:53**
